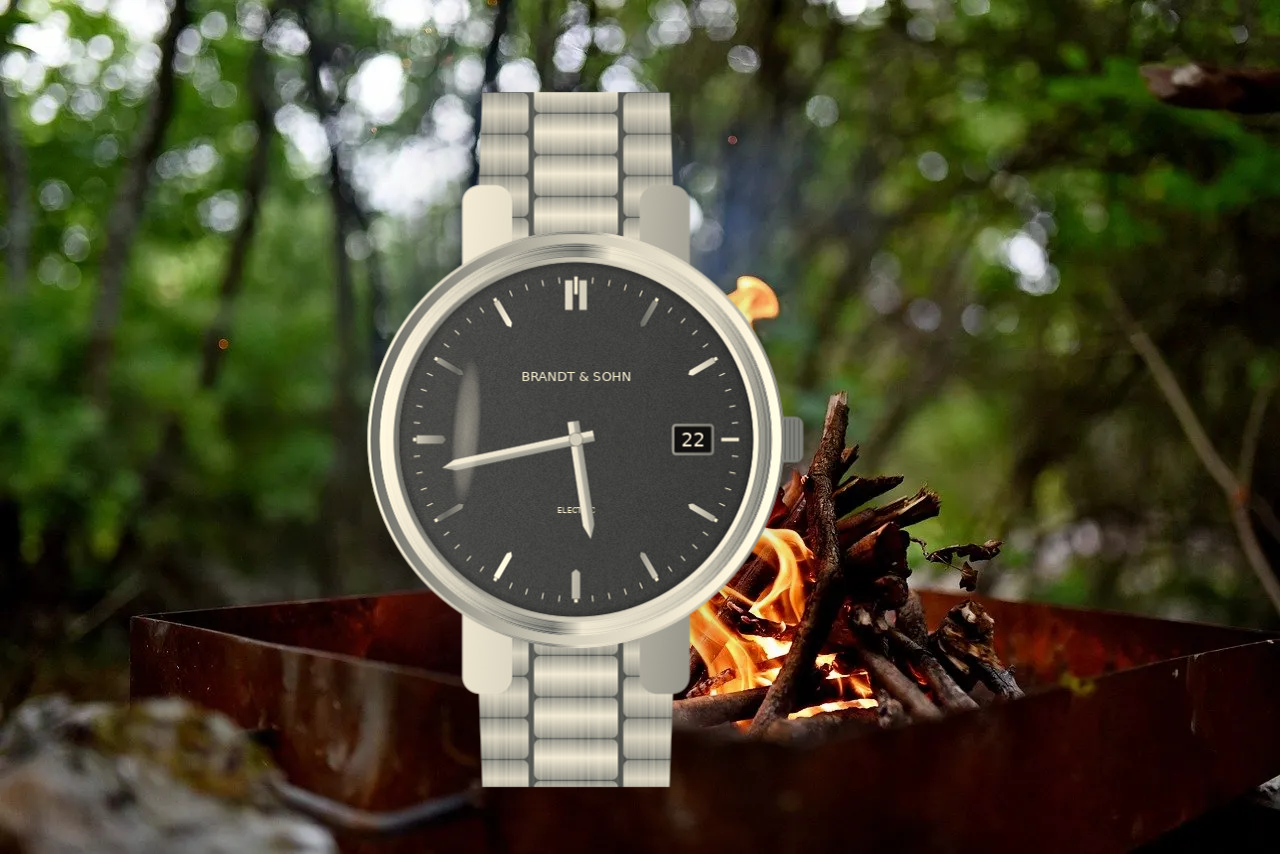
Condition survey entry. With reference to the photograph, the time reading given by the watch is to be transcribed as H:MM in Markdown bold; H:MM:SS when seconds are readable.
**5:43**
